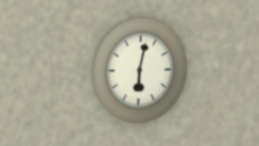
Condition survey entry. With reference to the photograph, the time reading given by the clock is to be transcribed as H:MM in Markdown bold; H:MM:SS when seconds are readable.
**6:02**
